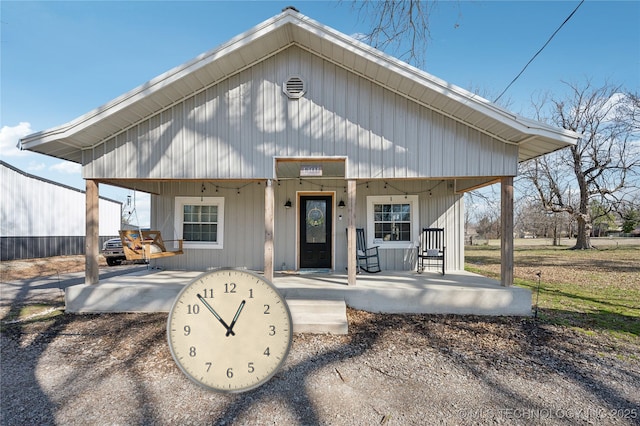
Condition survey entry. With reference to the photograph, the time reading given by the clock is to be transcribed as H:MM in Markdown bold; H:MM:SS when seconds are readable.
**12:53**
